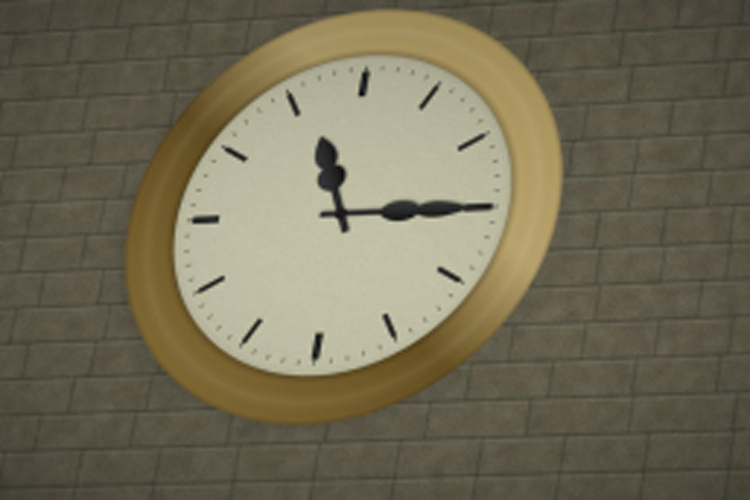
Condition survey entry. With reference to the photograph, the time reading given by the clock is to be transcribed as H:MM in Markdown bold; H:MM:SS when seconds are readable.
**11:15**
